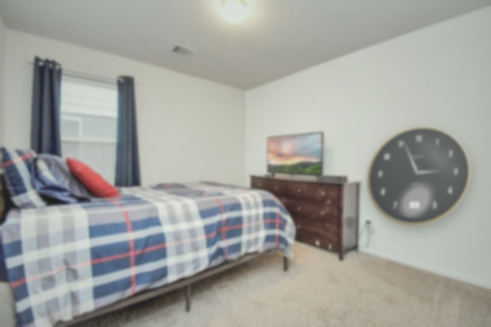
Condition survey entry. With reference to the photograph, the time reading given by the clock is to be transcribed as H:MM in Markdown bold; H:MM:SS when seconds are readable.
**2:56**
